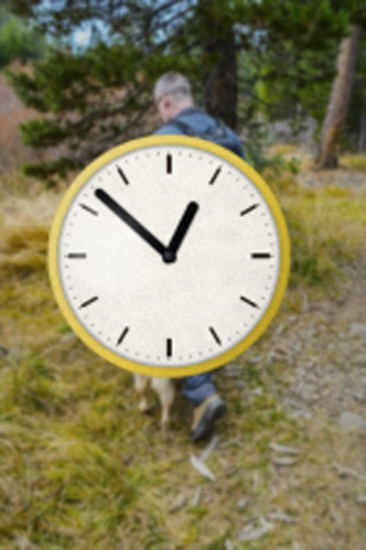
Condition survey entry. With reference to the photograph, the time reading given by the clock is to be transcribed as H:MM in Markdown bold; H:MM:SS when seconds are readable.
**12:52**
